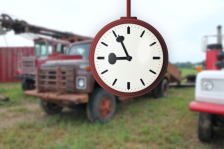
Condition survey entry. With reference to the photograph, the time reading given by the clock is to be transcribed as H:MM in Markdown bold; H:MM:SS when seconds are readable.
**8:56**
